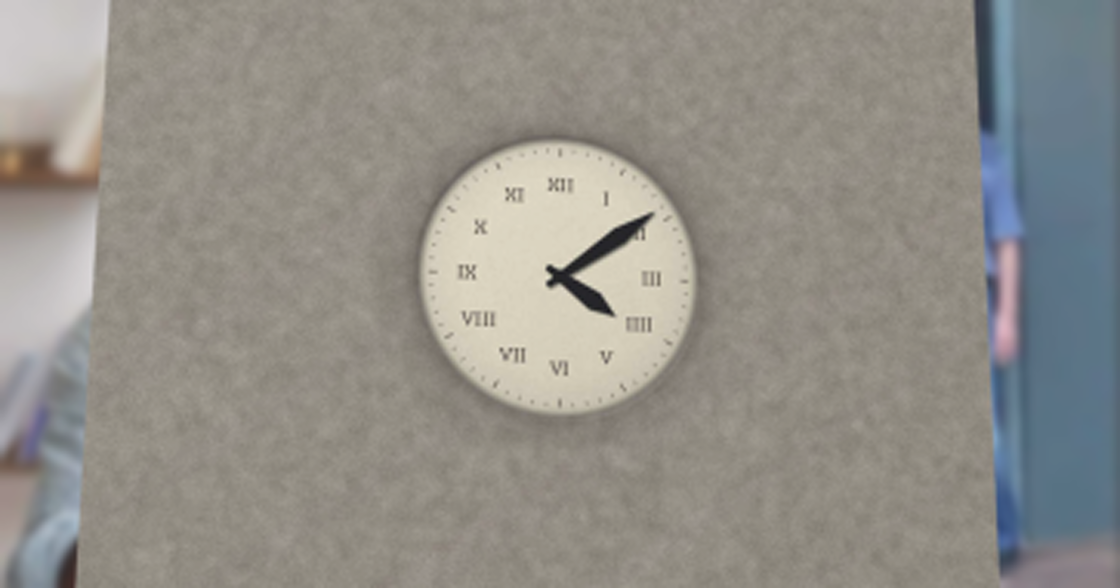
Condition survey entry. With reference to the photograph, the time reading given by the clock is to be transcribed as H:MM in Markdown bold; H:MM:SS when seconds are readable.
**4:09**
